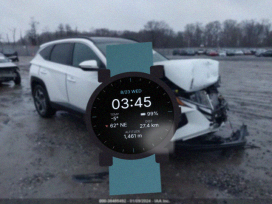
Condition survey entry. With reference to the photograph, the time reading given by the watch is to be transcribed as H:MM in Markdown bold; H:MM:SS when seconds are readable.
**3:45**
